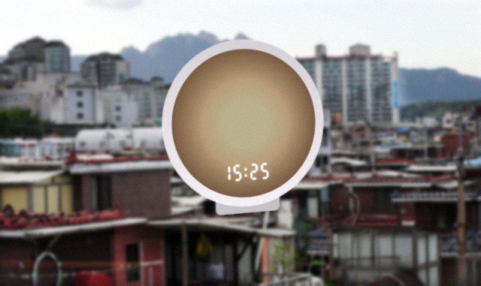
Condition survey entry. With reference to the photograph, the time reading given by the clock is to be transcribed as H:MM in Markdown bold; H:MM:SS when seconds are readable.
**15:25**
